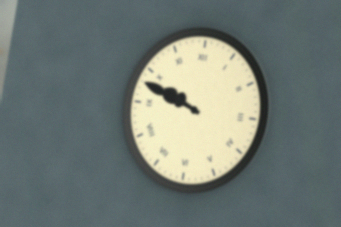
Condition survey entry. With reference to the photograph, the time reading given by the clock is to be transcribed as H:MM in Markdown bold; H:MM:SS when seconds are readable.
**9:48**
